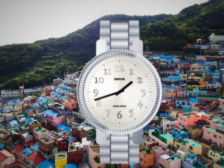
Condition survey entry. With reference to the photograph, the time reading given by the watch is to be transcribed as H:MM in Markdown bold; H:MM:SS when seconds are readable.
**1:42**
